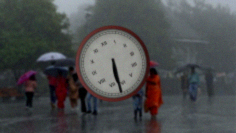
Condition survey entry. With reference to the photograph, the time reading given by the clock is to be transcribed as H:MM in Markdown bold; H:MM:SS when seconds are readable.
**6:32**
